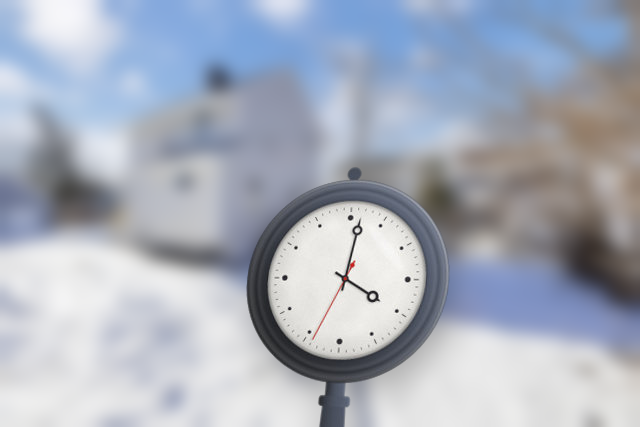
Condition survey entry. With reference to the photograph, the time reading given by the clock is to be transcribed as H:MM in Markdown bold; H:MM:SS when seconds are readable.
**4:01:34**
